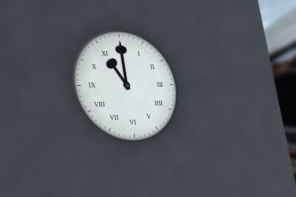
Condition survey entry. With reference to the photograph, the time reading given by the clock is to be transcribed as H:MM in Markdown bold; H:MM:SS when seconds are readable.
**11:00**
